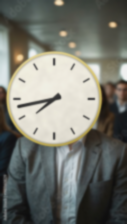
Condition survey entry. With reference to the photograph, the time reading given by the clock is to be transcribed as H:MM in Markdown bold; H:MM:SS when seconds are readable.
**7:43**
